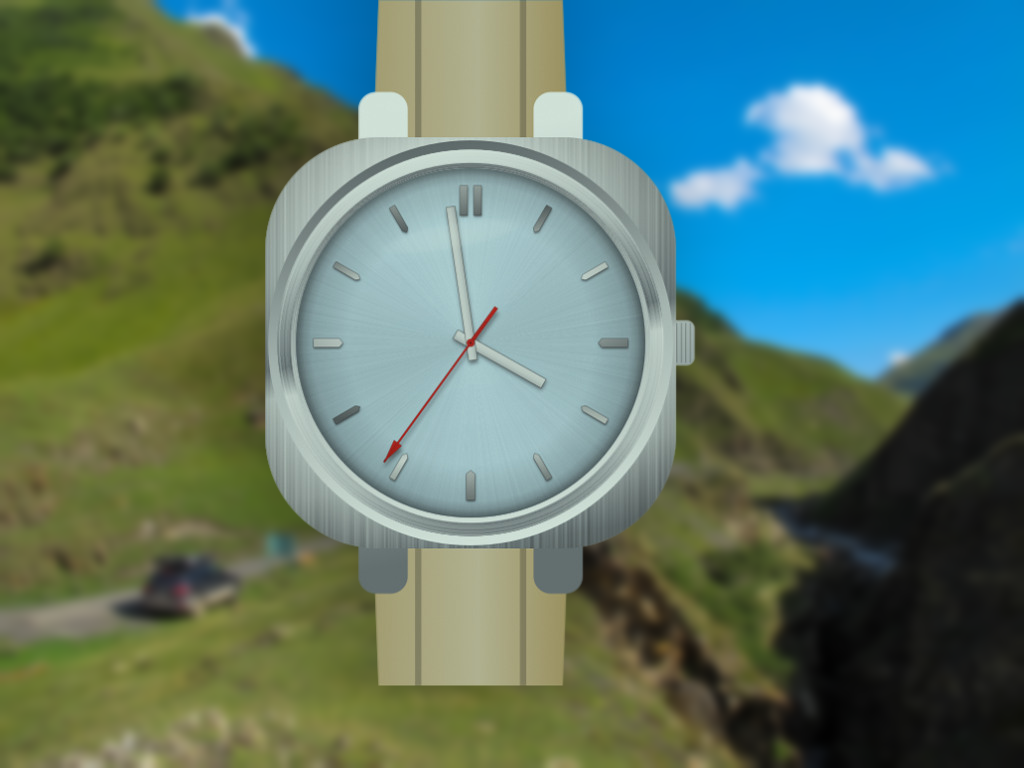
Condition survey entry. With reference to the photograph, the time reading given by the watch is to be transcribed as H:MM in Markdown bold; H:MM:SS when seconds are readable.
**3:58:36**
